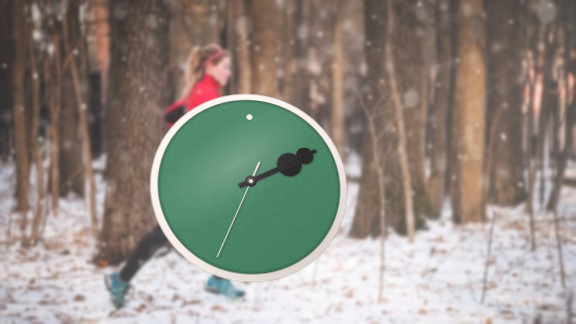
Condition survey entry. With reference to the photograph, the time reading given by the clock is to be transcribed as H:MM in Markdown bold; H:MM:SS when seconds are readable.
**2:10:34**
